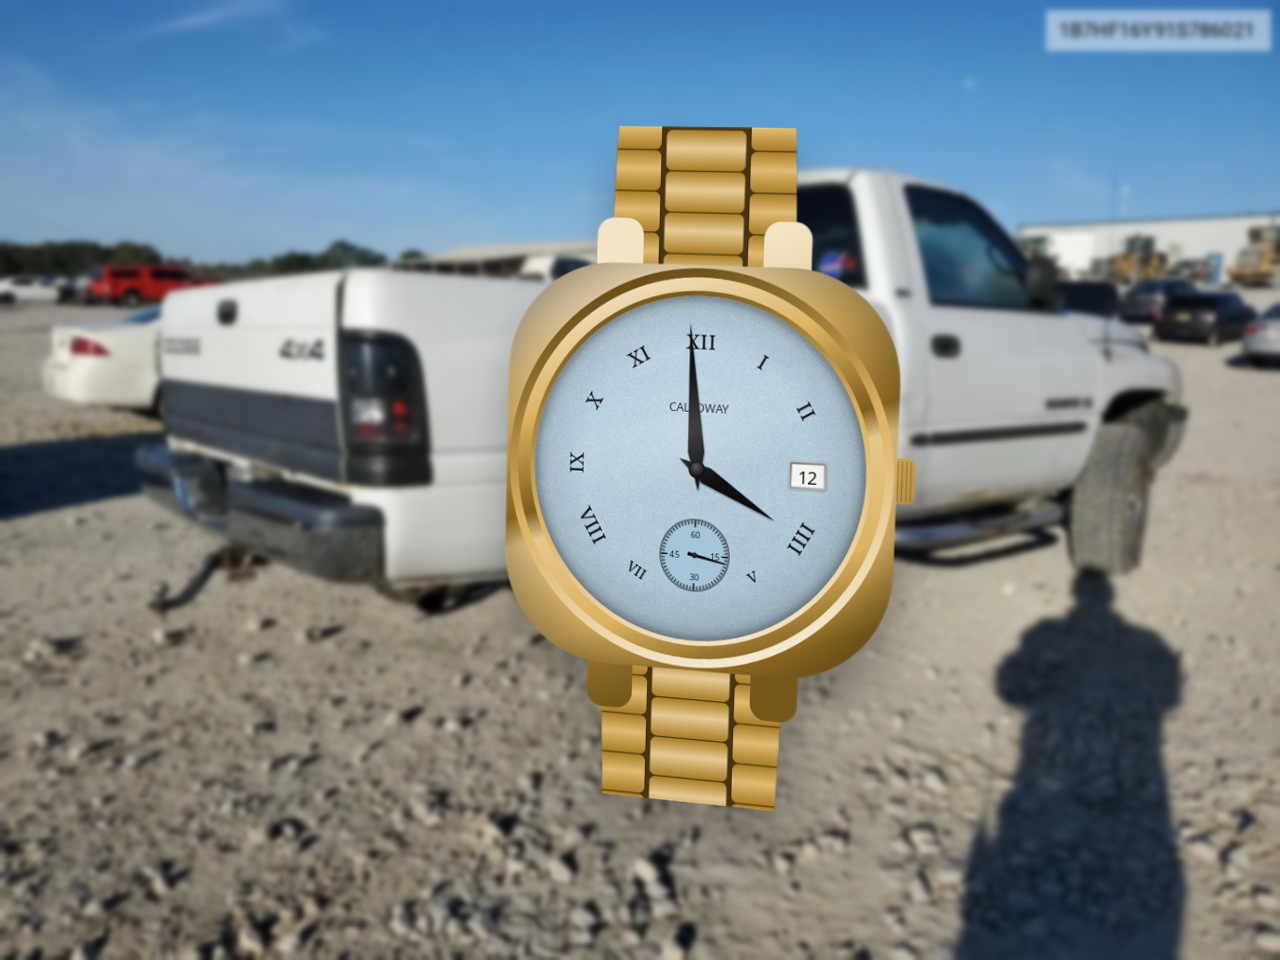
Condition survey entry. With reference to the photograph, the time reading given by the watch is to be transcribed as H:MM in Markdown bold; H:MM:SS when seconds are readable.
**3:59:17**
